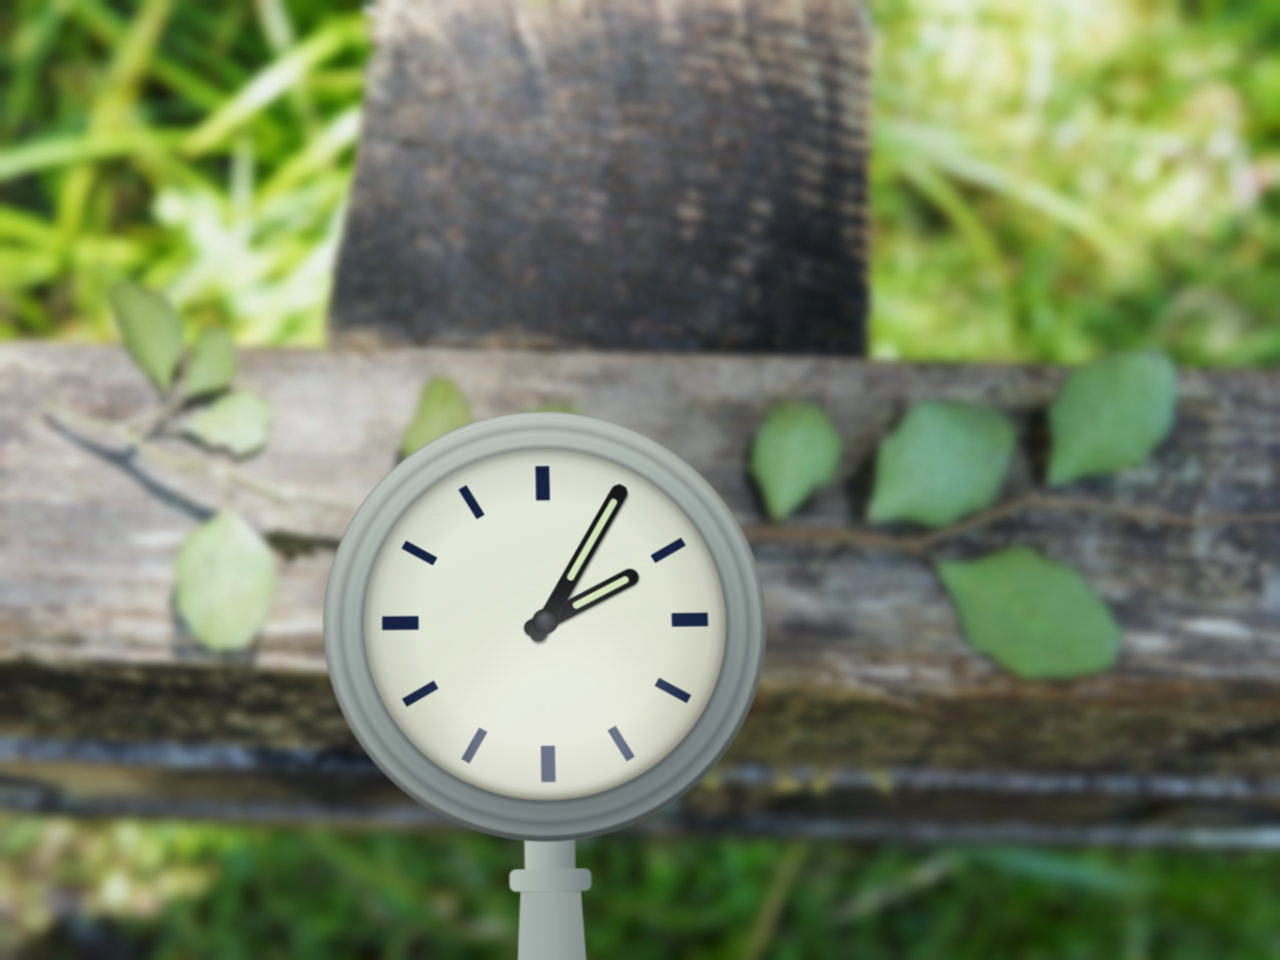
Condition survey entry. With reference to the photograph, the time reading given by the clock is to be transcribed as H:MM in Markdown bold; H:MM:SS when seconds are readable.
**2:05**
